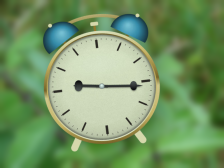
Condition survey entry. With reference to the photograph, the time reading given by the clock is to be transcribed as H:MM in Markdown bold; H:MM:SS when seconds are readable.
**9:16**
